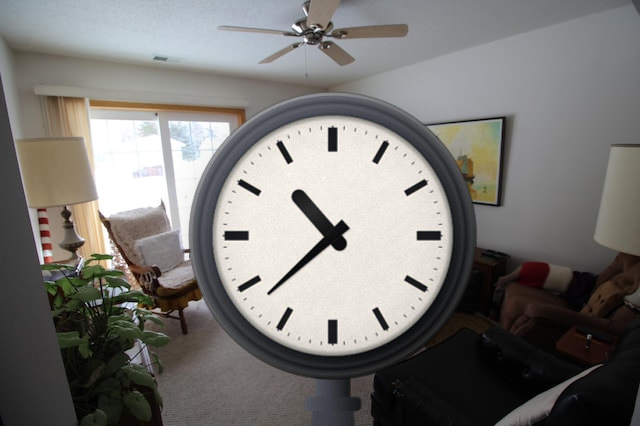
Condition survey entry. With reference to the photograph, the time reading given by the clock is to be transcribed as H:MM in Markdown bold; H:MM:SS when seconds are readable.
**10:38**
